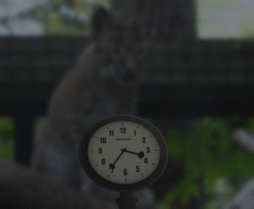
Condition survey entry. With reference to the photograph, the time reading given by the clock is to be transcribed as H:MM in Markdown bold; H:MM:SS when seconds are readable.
**3:36**
